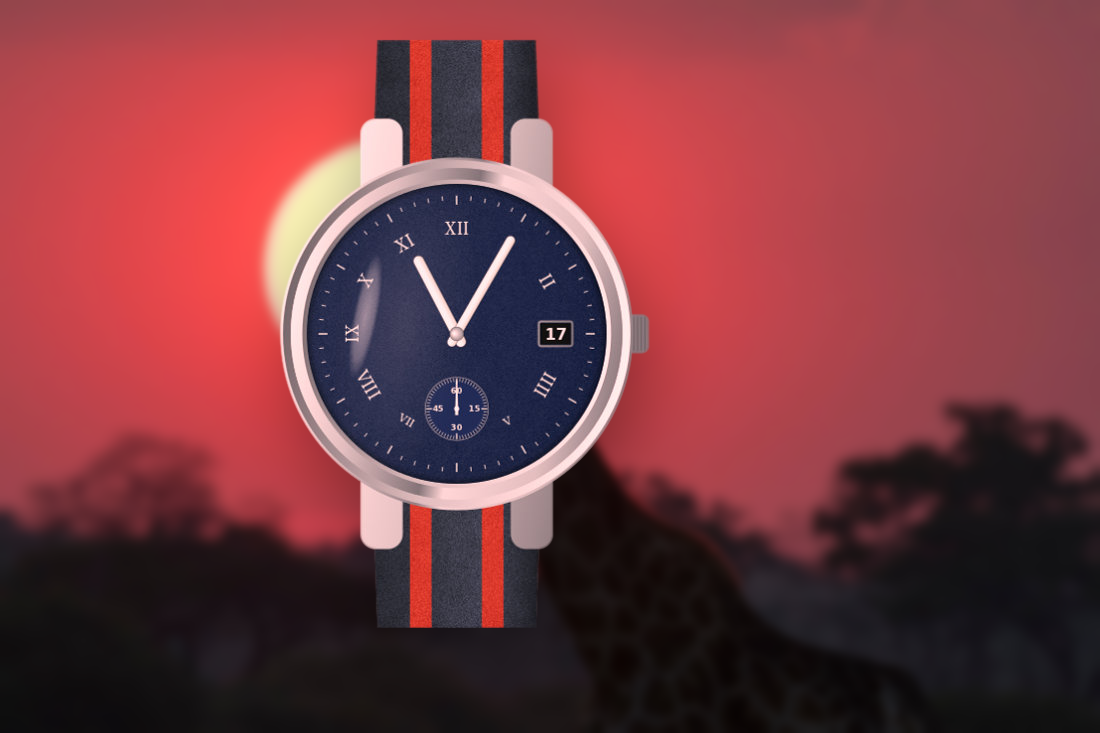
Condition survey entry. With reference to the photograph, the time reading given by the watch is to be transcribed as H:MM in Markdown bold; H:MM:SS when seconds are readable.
**11:05**
